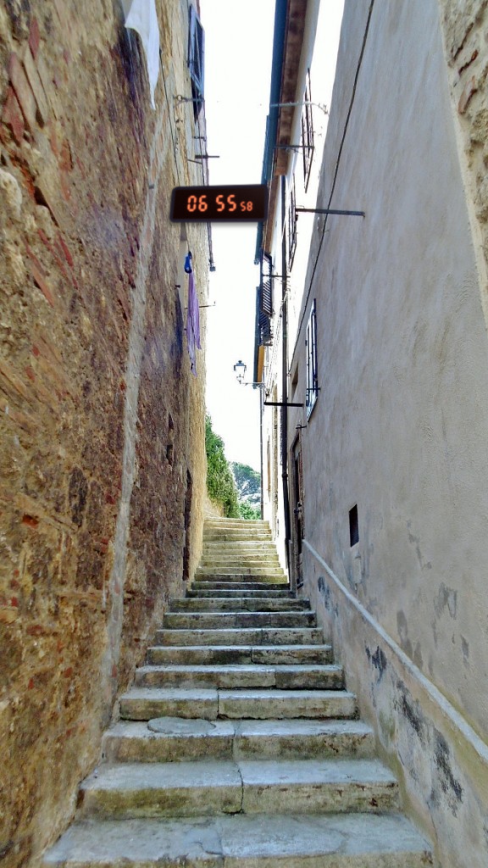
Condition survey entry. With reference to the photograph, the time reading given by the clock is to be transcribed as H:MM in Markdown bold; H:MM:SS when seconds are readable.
**6:55:58**
